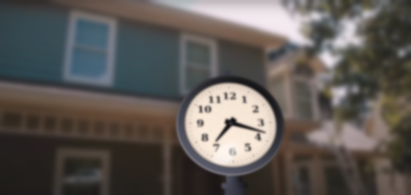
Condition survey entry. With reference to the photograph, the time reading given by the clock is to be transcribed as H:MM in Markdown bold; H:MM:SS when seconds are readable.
**7:18**
